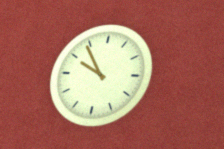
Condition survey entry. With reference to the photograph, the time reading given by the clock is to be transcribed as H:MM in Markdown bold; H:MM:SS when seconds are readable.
**9:54**
